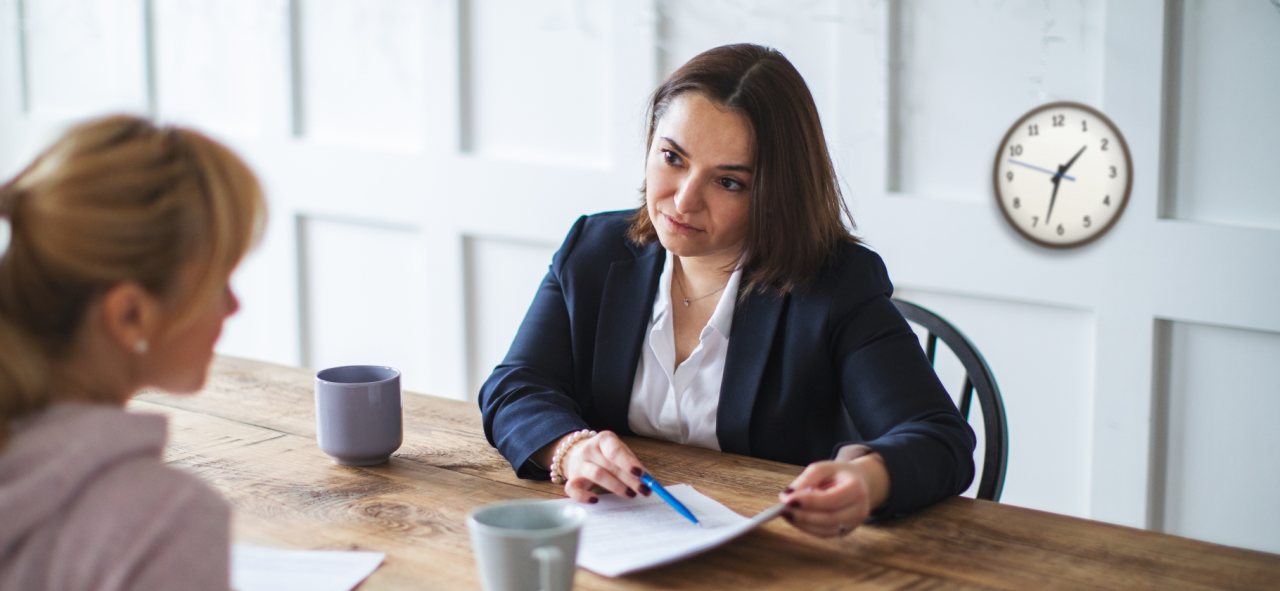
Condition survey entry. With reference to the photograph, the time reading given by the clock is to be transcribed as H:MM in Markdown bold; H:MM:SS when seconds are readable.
**1:32:48**
